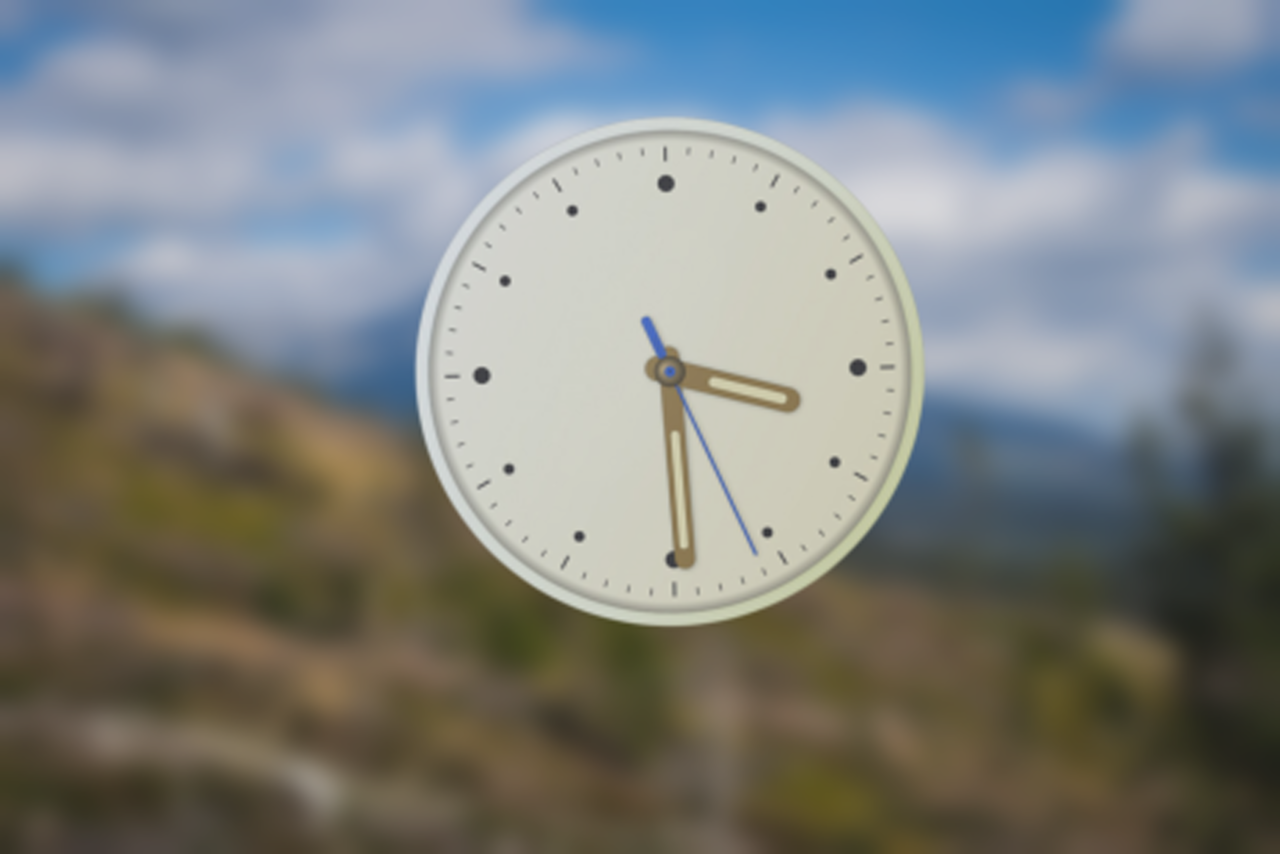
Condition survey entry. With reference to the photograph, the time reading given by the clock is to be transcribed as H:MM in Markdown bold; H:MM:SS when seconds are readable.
**3:29:26**
